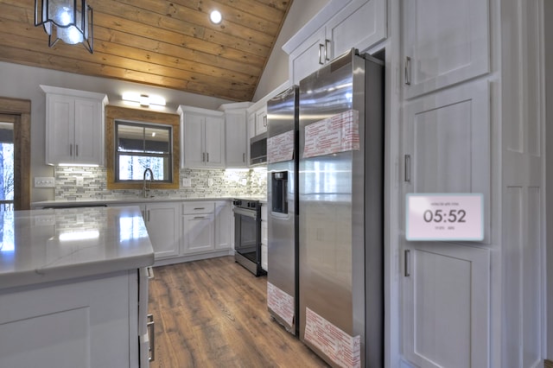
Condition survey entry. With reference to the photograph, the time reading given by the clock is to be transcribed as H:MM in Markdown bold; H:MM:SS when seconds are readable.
**5:52**
